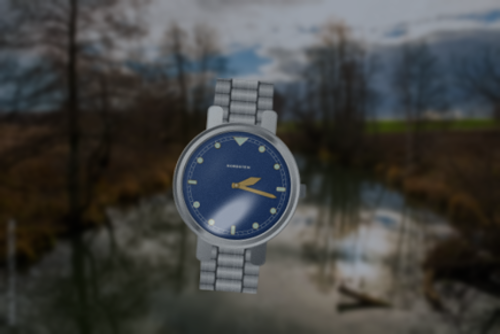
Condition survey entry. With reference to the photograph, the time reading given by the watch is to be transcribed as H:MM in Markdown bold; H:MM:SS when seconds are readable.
**2:17**
